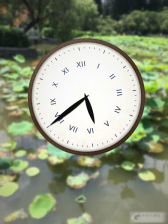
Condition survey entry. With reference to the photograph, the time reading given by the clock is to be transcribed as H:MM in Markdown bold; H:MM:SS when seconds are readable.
**5:40**
